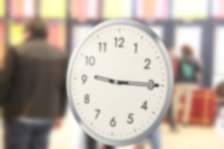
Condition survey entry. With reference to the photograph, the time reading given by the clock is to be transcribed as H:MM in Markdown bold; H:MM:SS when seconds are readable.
**9:15**
